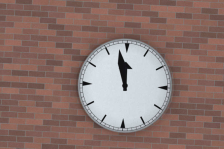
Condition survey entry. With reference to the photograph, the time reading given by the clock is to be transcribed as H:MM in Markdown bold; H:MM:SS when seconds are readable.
**11:58**
